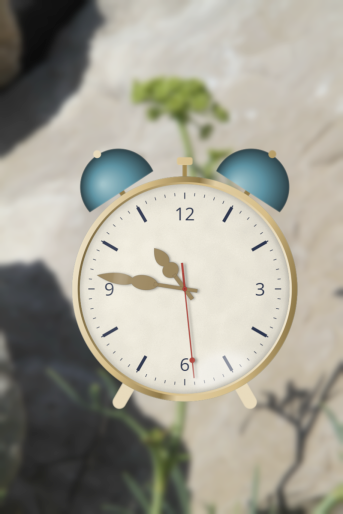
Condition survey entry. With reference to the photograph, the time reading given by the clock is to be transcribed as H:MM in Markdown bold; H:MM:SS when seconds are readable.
**10:46:29**
